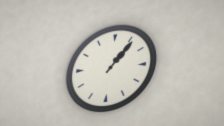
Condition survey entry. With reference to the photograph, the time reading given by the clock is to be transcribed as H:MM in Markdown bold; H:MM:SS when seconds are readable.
**1:06**
